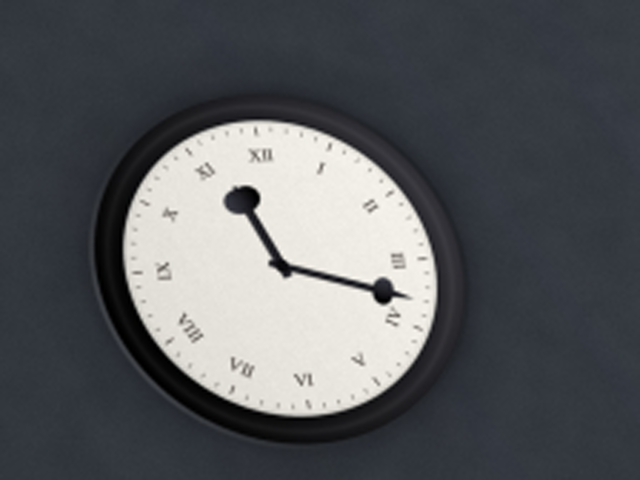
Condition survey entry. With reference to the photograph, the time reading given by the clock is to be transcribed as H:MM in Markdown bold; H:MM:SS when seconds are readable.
**11:18**
